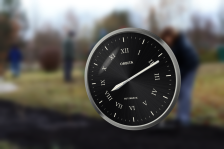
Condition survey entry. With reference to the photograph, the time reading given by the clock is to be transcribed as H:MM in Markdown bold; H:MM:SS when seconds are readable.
**8:11**
